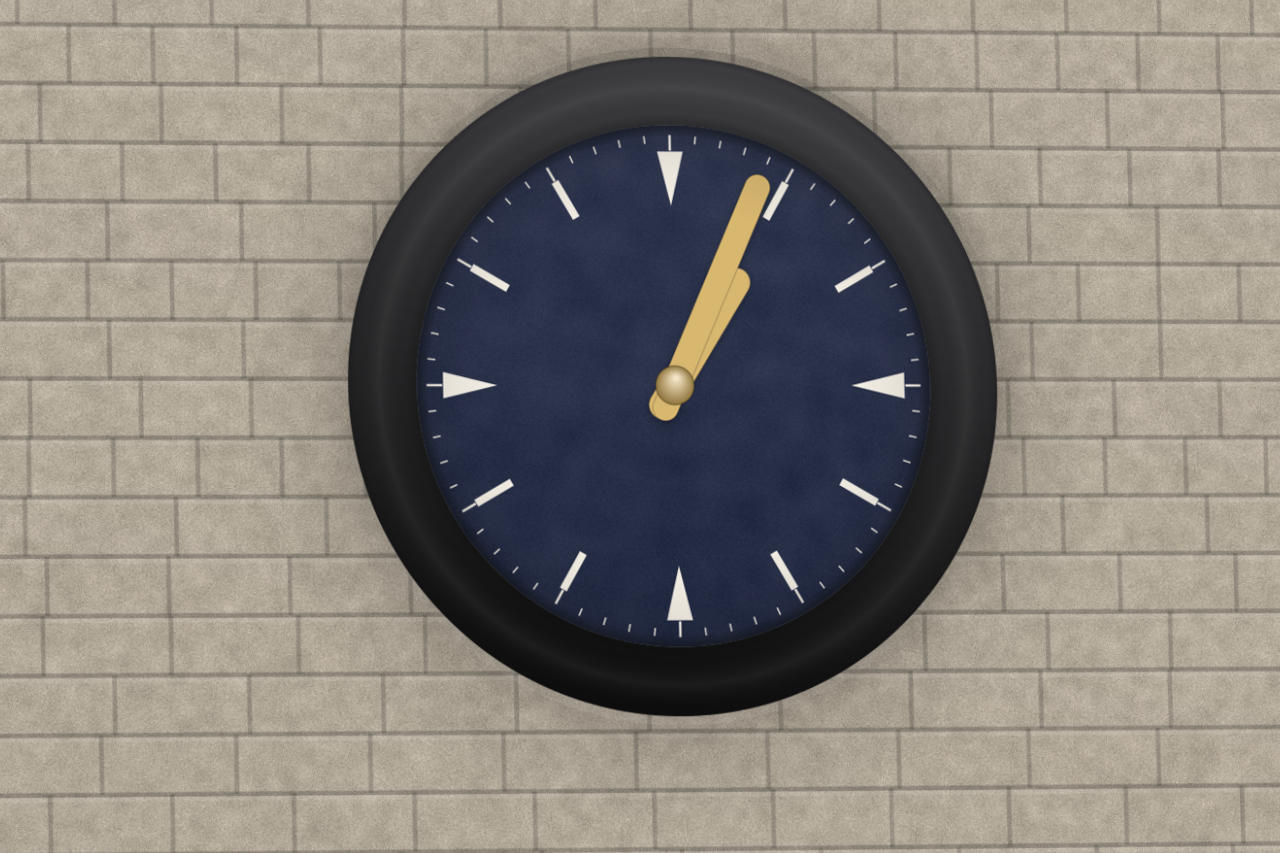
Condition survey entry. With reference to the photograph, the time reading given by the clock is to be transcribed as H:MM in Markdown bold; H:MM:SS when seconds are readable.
**1:04**
